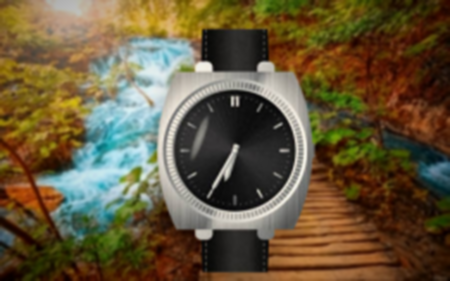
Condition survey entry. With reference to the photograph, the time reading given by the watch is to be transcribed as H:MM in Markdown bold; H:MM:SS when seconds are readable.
**6:35**
